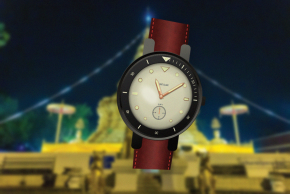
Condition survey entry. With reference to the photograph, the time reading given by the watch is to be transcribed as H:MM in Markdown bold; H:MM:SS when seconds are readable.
**11:09**
